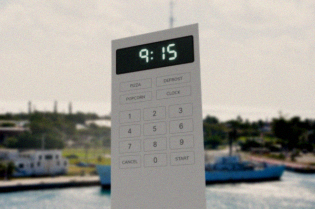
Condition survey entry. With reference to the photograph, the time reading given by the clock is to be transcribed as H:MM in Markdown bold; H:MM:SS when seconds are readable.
**9:15**
